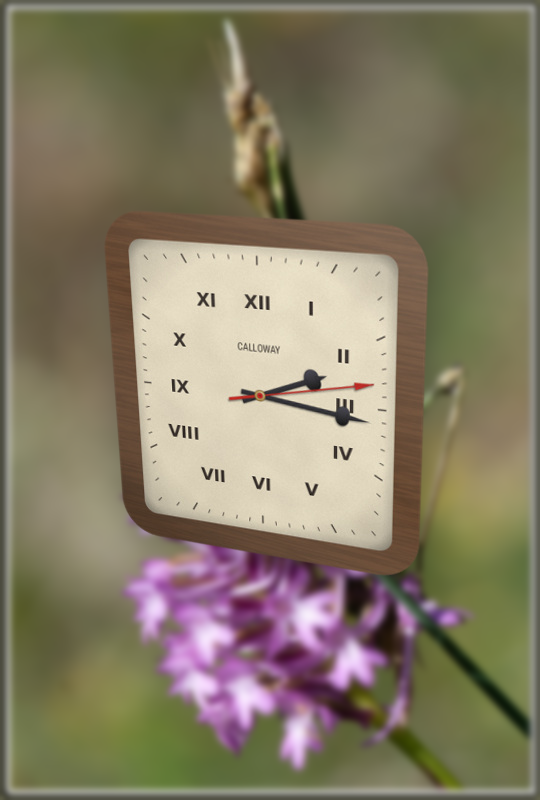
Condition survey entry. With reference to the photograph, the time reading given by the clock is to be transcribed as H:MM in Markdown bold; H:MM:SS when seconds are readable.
**2:16:13**
